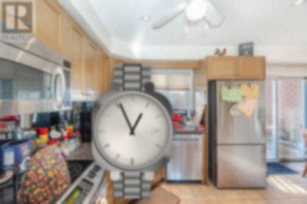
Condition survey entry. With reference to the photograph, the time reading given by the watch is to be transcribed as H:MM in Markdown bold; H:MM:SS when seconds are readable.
**12:56**
